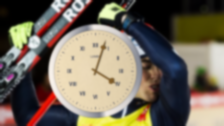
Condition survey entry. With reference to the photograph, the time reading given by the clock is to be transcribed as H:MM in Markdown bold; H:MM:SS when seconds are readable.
**4:03**
